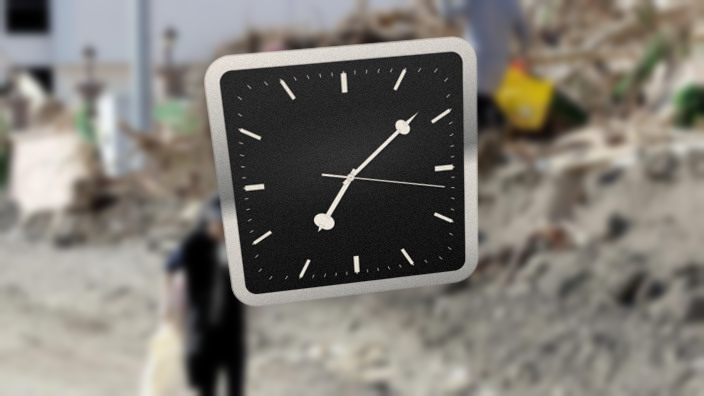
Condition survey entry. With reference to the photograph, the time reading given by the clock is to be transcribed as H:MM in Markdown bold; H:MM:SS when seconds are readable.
**7:08:17**
